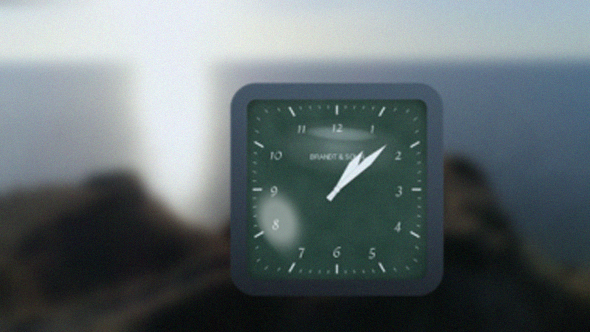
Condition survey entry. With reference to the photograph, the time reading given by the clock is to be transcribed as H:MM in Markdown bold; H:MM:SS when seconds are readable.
**1:08**
